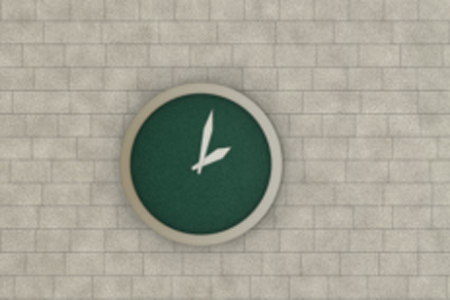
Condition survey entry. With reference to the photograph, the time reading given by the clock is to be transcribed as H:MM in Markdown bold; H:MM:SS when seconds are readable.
**2:02**
